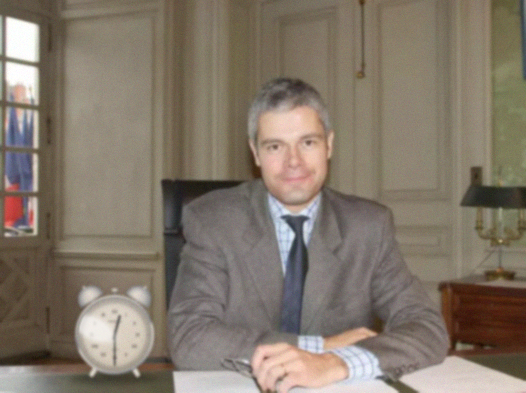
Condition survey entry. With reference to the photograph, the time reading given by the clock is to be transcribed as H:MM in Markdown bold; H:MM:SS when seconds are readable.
**12:30**
